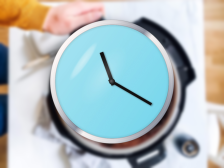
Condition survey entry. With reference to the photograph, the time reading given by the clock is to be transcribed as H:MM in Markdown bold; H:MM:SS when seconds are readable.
**11:20**
